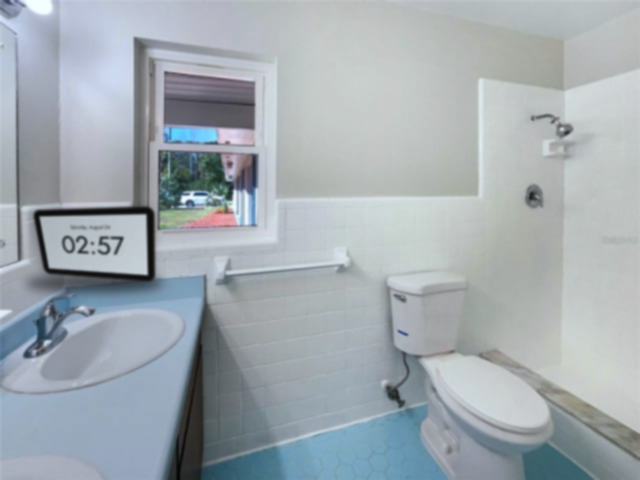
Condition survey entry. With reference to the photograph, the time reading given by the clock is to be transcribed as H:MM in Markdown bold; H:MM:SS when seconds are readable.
**2:57**
